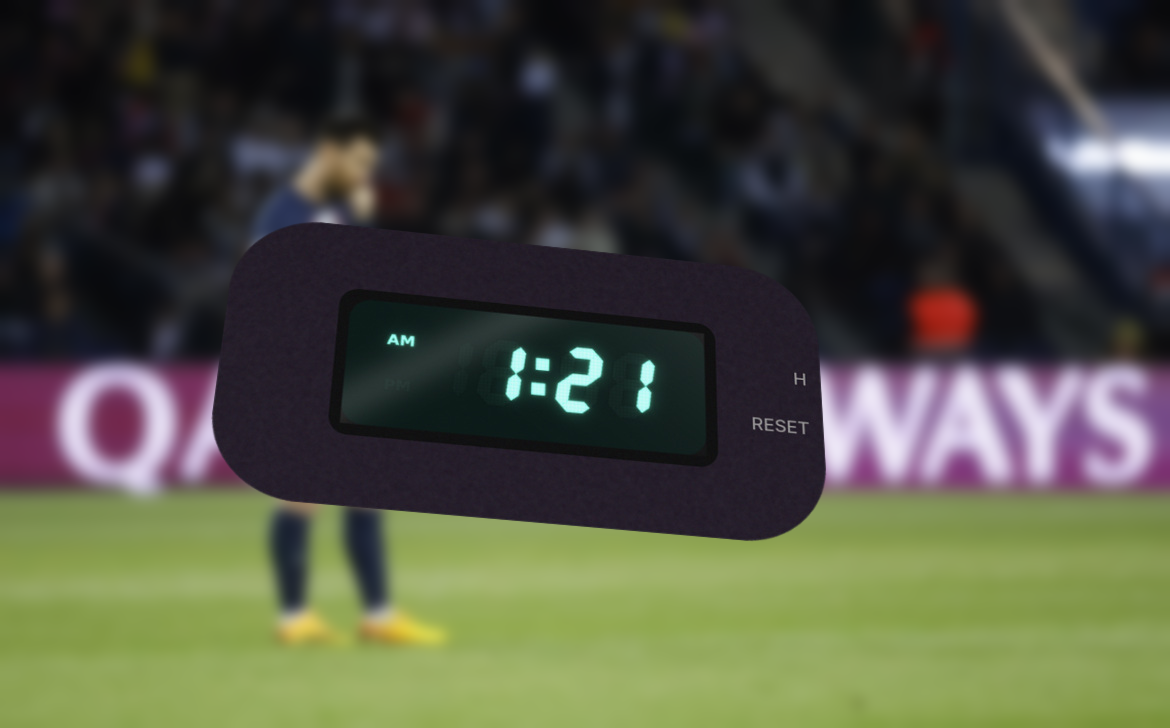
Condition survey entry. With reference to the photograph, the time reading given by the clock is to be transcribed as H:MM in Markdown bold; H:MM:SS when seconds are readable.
**1:21**
